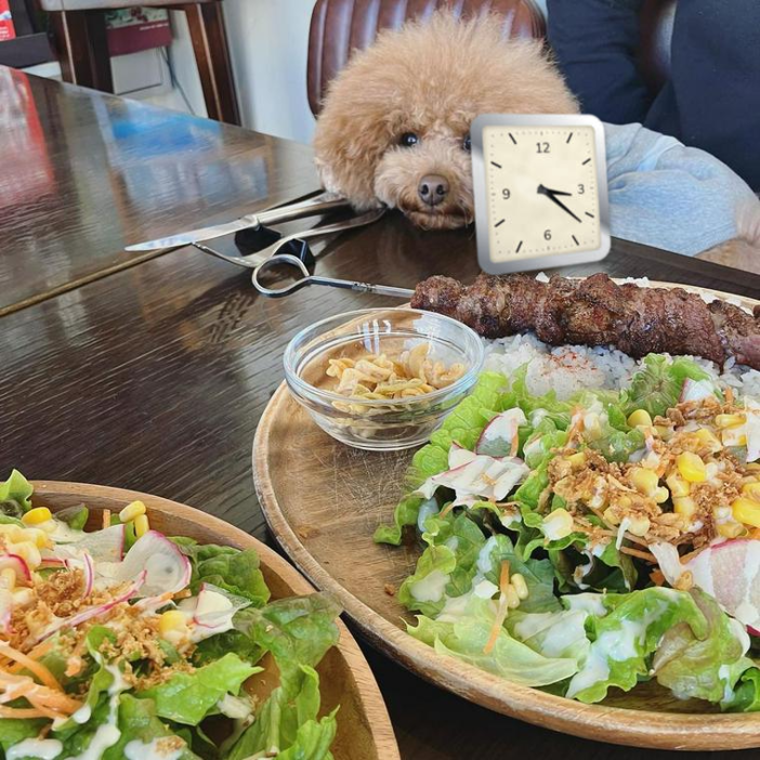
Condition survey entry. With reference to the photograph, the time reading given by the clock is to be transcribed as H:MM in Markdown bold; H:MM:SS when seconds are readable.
**3:22**
